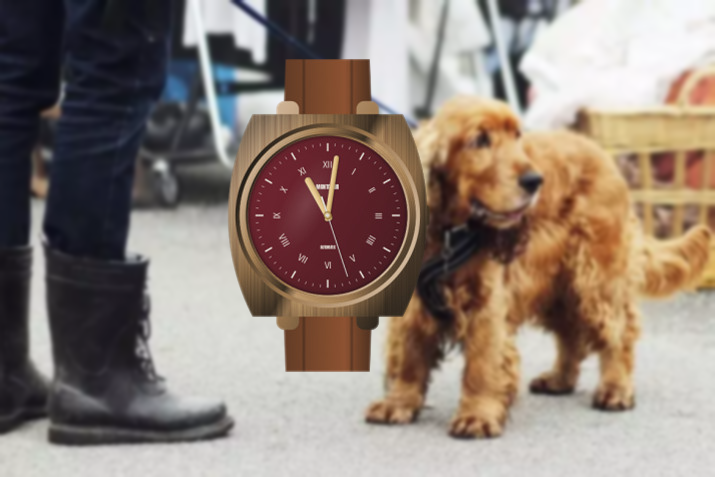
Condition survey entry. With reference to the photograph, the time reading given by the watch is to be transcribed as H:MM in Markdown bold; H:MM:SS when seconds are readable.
**11:01:27**
